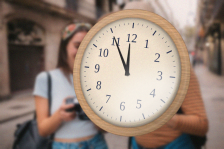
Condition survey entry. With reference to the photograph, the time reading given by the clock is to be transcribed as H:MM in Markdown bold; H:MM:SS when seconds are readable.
**11:55**
